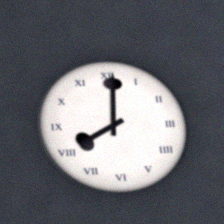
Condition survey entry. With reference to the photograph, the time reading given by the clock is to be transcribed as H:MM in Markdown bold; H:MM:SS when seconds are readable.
**8:01**
